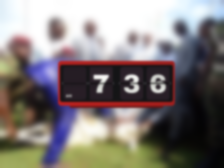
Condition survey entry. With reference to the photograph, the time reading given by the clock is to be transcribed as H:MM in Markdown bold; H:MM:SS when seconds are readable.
**7:36**
